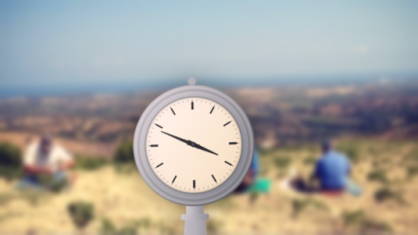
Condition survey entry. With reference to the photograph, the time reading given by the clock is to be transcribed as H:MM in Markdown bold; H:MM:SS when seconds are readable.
**3:49**
